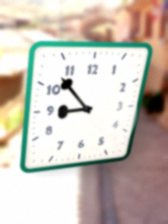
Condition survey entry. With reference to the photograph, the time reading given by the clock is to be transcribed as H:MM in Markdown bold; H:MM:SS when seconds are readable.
**8:53**
